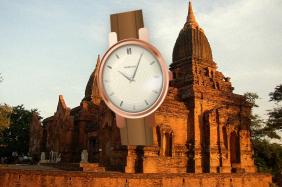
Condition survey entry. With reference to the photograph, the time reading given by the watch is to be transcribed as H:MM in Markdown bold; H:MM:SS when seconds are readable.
**10:05**
